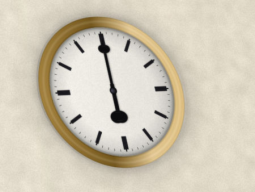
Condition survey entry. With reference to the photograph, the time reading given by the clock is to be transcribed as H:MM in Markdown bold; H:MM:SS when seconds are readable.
**6:00**
